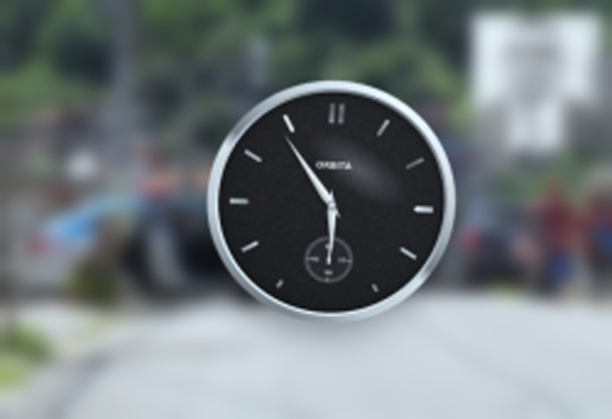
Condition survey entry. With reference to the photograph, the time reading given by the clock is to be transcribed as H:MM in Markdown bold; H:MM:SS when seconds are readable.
**5:54**
